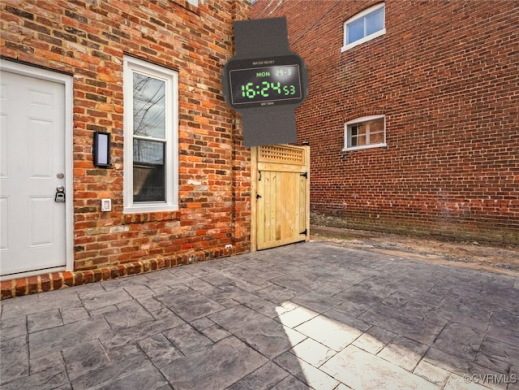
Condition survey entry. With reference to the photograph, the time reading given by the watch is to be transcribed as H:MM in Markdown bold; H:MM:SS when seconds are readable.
**16:24:53**
